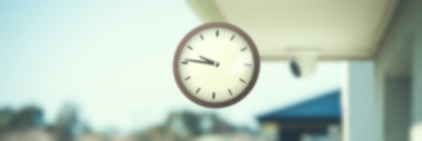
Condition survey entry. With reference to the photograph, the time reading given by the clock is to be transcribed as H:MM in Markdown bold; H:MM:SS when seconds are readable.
**9:46**
